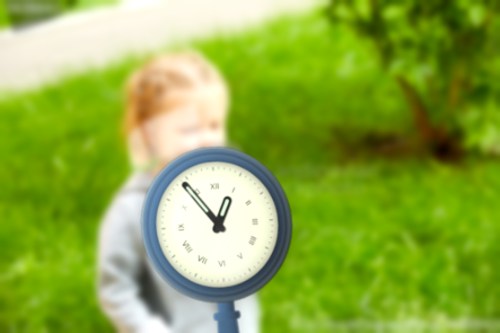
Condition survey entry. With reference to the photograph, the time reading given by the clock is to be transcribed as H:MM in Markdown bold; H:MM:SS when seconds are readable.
**12:54**
